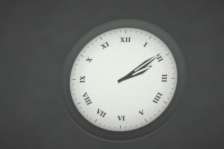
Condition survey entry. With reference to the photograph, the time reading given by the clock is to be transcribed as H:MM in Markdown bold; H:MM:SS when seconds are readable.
**2:09**
